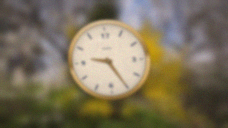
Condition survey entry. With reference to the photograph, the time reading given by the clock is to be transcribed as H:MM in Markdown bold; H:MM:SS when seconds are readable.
**9:25**
